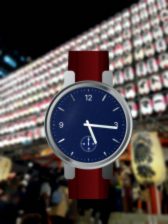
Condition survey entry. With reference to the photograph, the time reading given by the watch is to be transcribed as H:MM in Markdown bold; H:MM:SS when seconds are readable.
**5:16**
